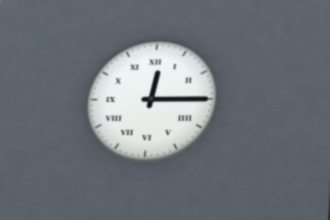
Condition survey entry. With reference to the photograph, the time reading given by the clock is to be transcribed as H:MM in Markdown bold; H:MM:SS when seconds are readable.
**12:15**
